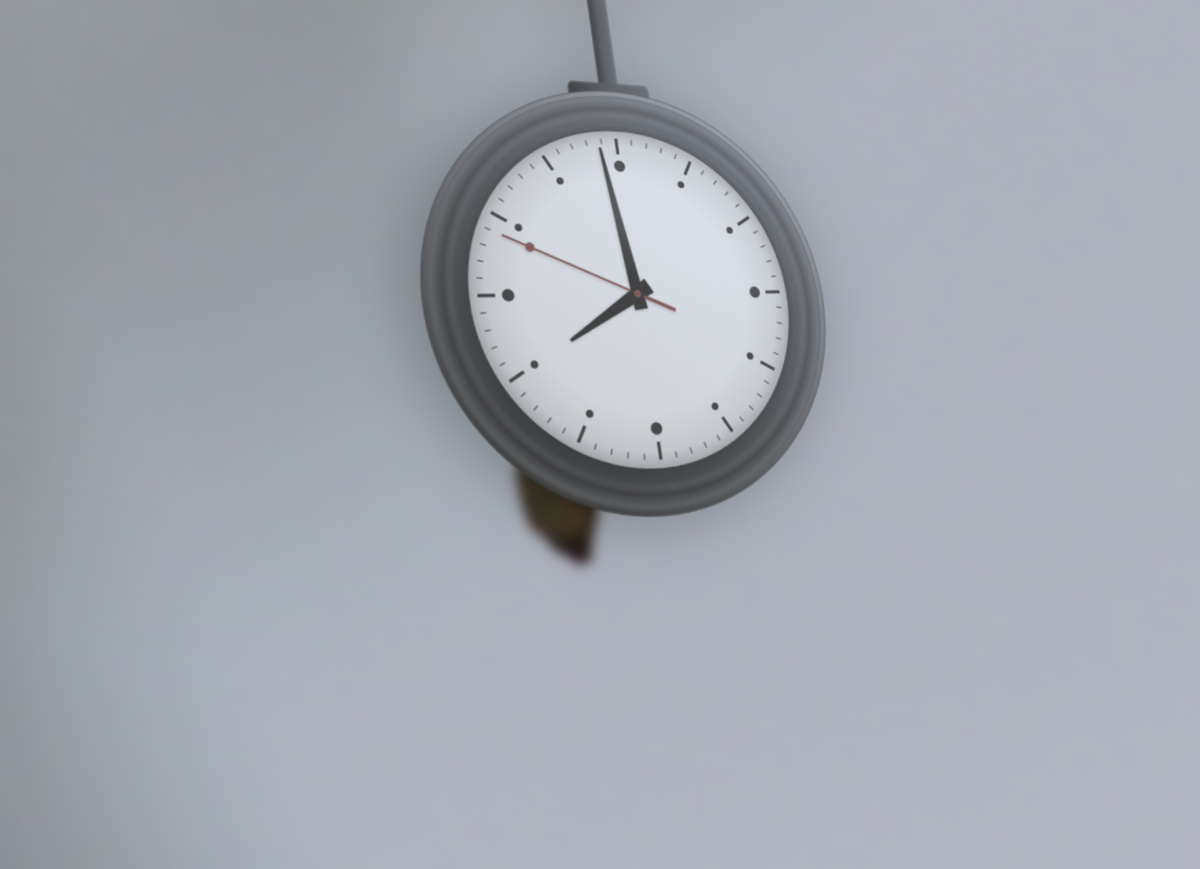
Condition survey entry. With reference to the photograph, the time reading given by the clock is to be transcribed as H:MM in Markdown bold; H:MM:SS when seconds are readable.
**7:58:49**
